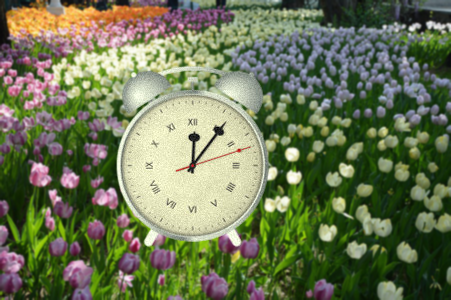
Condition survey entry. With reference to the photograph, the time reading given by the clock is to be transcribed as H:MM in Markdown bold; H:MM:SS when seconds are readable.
**12:06:12**
